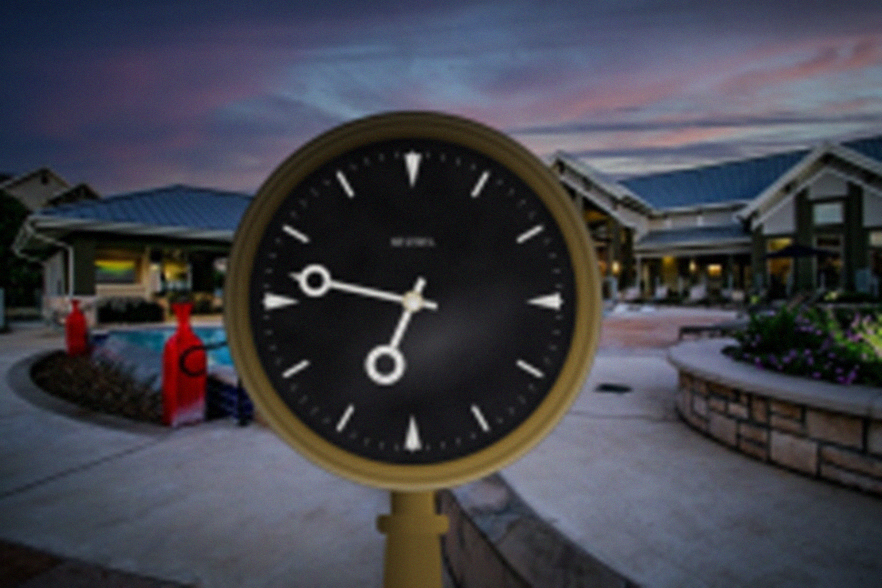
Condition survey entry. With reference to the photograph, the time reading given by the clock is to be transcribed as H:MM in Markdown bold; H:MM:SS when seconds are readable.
**6:47**
